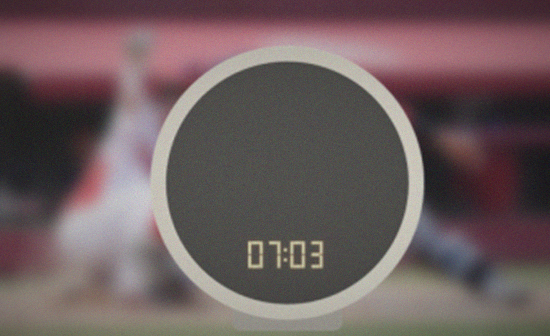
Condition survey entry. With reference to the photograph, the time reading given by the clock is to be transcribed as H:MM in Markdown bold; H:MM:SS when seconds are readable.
**7:03**
